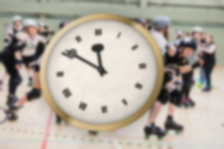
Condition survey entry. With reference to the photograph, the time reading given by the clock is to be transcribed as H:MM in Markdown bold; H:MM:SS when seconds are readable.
**11:51**
